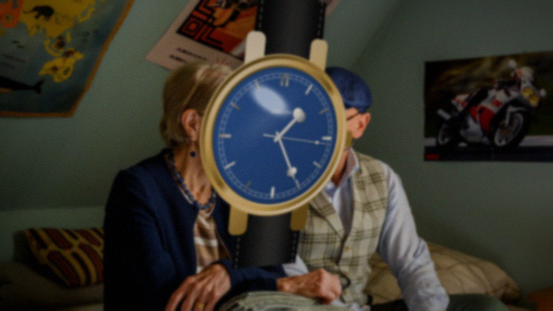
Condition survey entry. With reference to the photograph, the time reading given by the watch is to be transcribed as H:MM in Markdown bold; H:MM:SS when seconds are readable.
**1:25:16**
